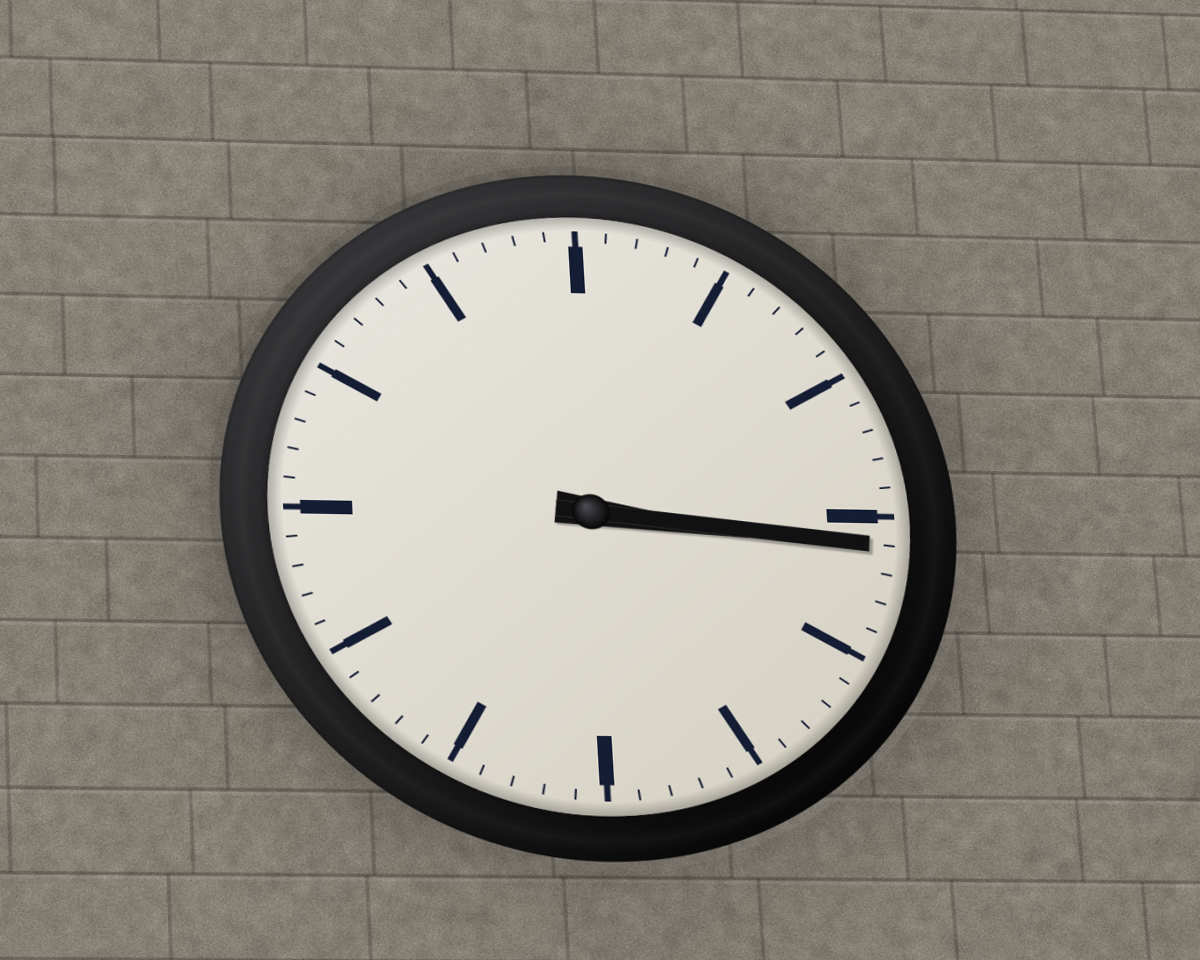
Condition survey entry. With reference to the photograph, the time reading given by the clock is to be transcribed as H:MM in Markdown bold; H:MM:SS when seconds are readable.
**3:16**
